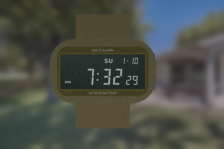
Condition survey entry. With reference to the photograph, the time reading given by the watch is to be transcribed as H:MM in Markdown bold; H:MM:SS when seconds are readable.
**7:32:29**
